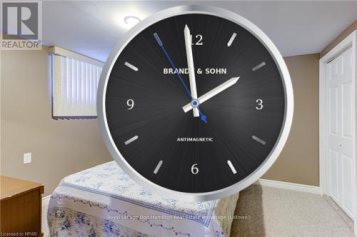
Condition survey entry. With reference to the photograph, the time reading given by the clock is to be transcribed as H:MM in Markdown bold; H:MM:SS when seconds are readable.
**1:58:55**
